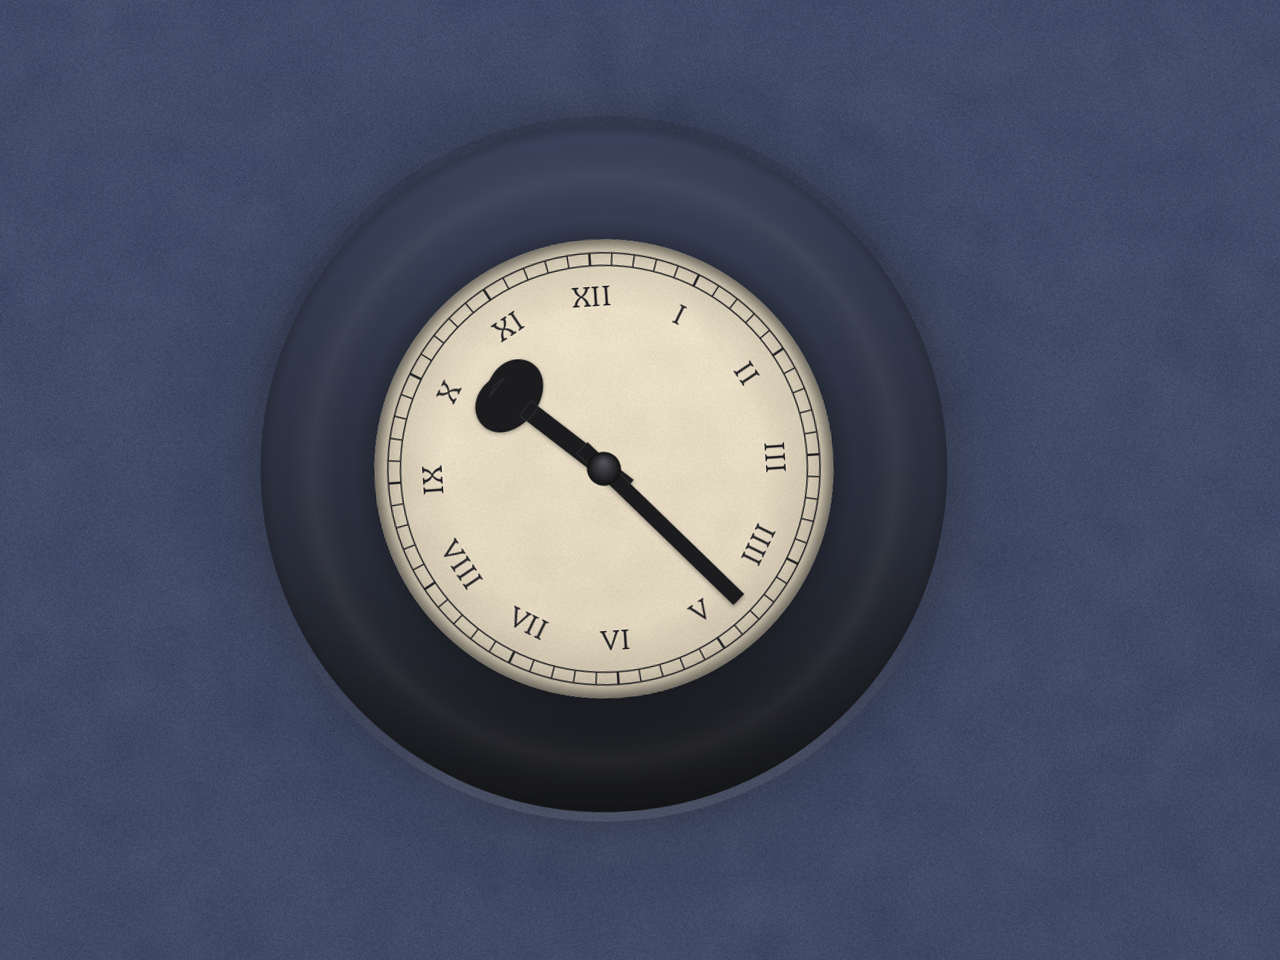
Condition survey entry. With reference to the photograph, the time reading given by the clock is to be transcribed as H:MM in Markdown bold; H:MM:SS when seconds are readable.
**10:23**
